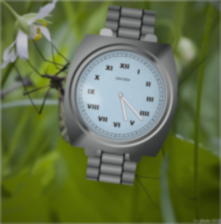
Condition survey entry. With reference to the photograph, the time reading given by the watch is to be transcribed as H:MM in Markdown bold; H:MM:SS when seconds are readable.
**5:22**
